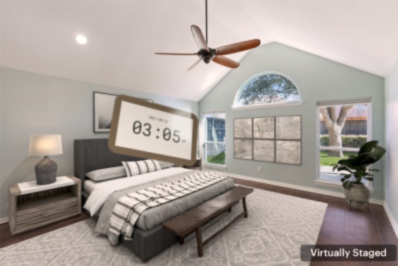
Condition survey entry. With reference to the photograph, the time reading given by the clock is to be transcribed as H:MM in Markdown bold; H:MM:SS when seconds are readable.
**3:05**
